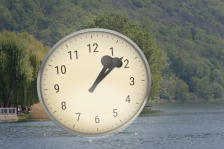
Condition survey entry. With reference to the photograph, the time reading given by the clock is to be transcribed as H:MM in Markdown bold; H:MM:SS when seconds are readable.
**1:08**
